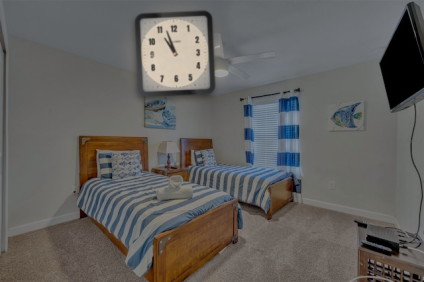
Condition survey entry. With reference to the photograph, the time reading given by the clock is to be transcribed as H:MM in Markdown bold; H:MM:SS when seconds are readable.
**10:57**
